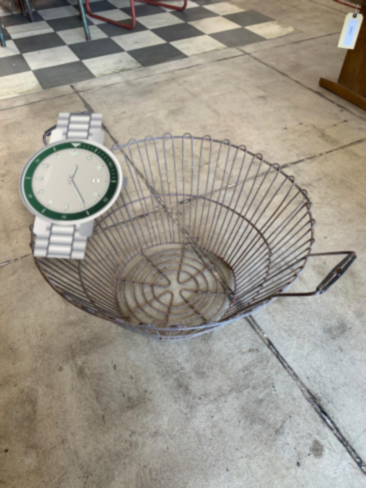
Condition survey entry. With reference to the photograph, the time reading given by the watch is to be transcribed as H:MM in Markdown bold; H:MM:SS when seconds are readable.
**12:25**
